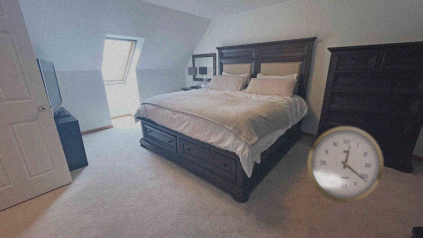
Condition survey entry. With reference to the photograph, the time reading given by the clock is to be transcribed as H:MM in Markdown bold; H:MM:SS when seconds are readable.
**12:21**
